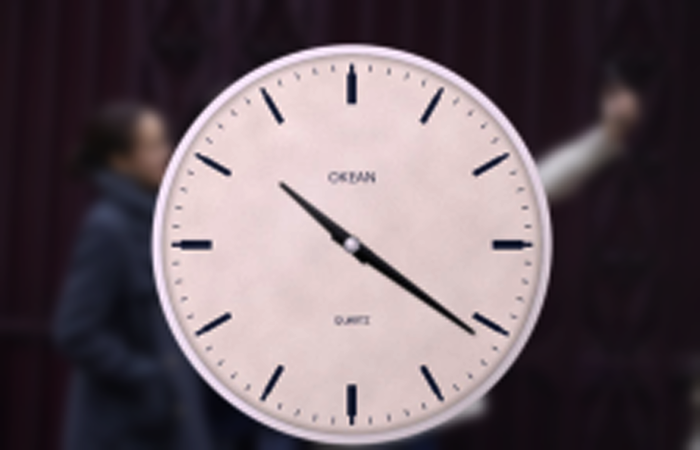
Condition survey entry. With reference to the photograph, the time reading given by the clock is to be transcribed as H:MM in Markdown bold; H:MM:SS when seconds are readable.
**10:21**
